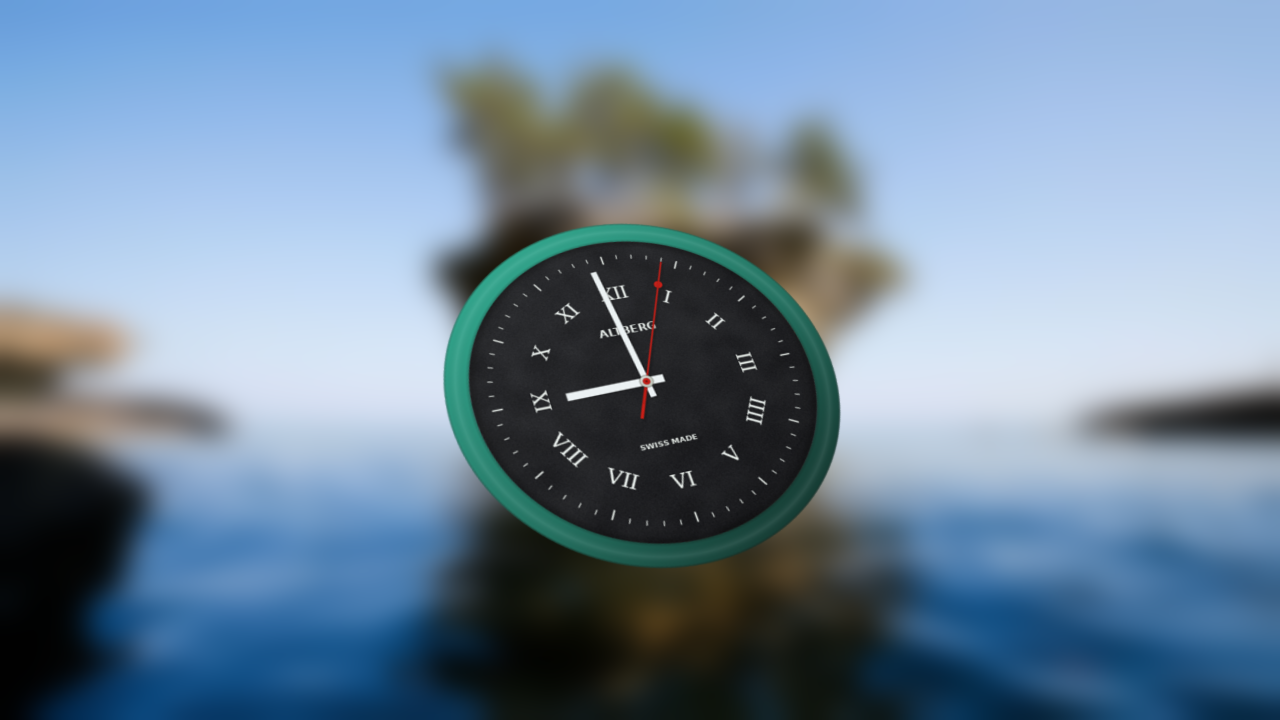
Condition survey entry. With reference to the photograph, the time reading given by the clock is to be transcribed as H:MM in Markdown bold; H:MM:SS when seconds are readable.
**8:59:04**
